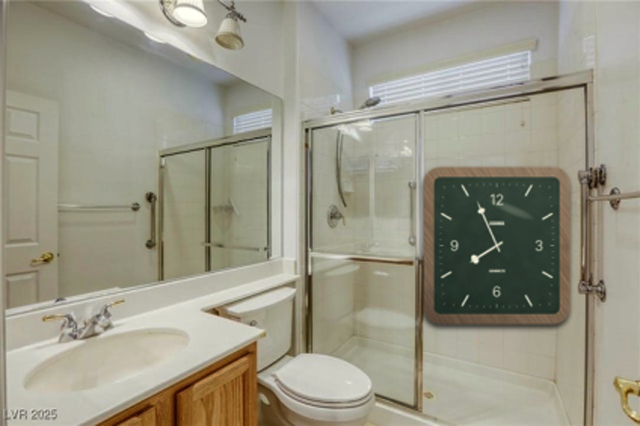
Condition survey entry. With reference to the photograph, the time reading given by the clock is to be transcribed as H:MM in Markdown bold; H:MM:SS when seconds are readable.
**7:56**
